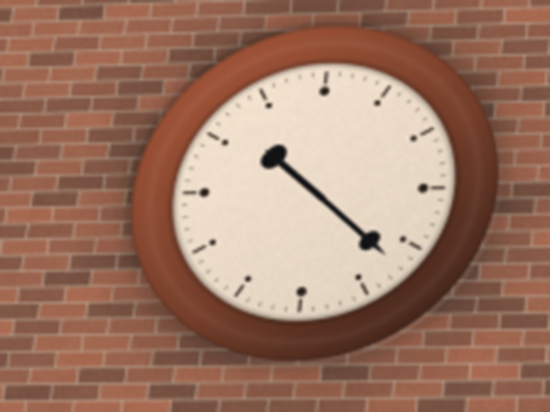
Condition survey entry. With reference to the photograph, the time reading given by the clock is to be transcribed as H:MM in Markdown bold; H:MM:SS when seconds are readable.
**10:22**
